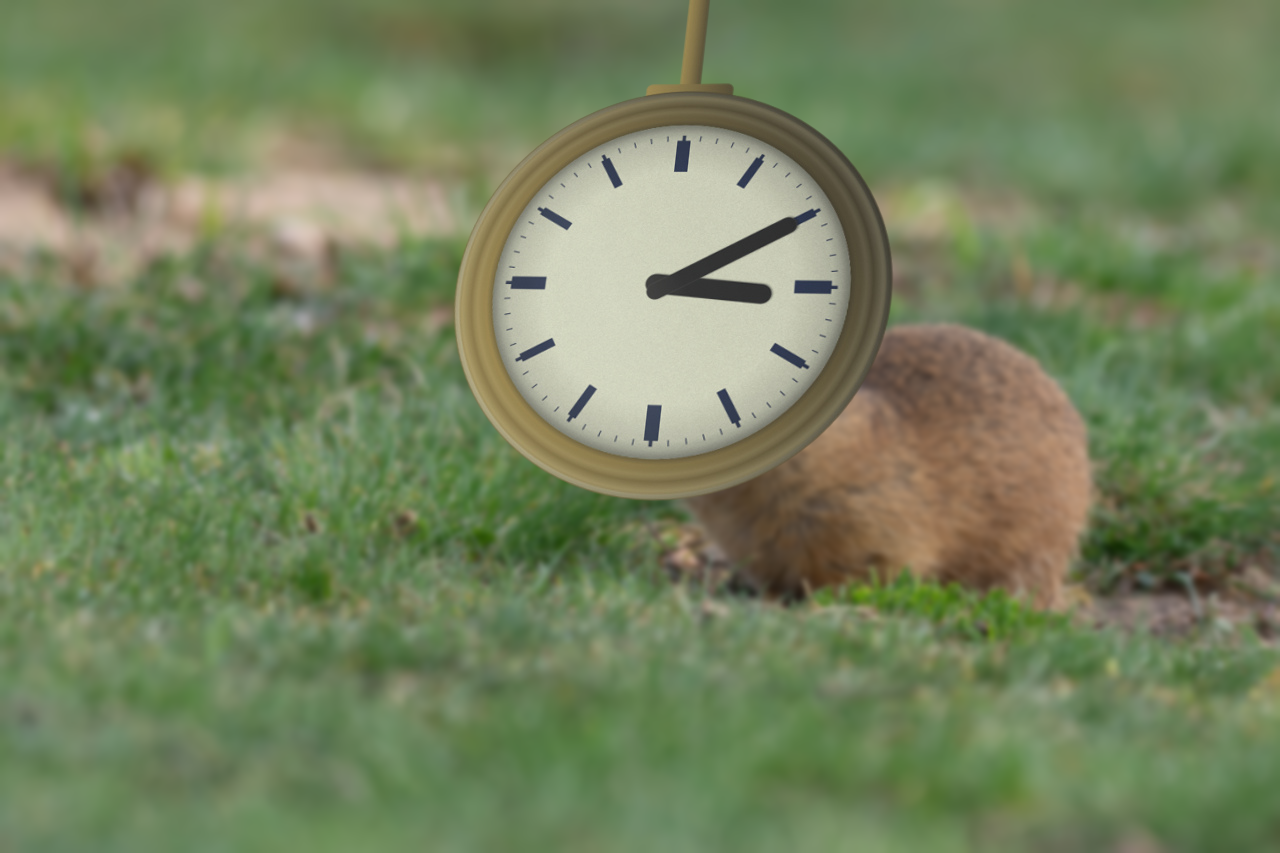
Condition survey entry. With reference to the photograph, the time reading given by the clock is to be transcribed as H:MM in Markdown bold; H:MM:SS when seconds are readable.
**3:10**
